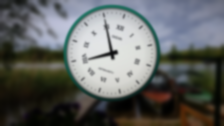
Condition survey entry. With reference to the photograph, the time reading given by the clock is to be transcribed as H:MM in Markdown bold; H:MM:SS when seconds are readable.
**7:55**
